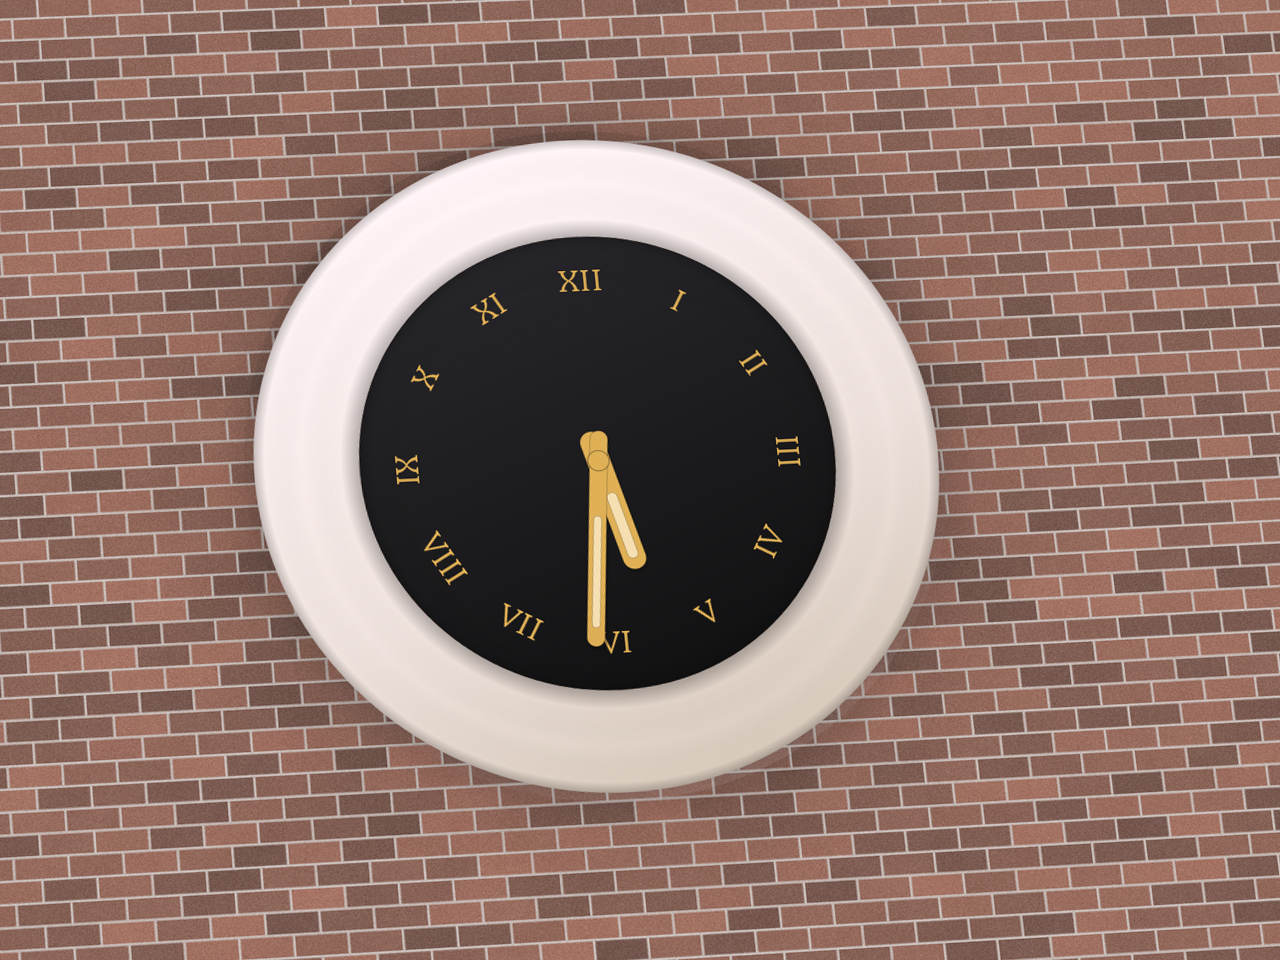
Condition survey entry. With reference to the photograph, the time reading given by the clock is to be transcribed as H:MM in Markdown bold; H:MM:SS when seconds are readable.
**5:31**
